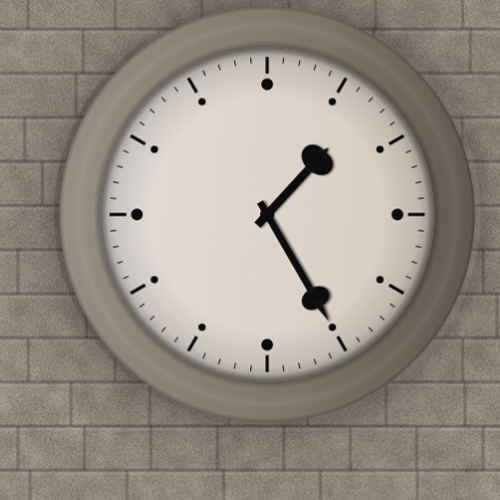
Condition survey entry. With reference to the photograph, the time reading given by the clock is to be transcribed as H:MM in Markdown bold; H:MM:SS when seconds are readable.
**1:25**
